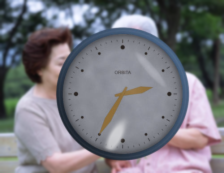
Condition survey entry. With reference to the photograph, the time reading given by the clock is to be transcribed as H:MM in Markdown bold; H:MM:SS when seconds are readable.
**2:35**
